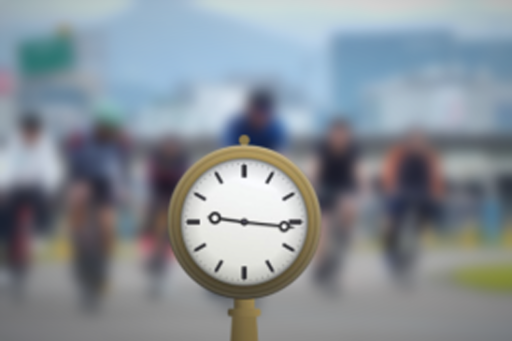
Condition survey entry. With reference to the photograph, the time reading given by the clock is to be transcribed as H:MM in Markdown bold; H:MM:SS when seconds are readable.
**9:16**
